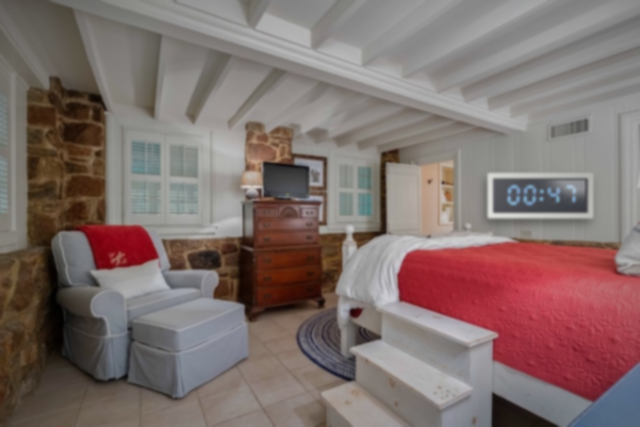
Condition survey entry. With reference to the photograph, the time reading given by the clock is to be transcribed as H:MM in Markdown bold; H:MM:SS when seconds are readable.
**0:47**
